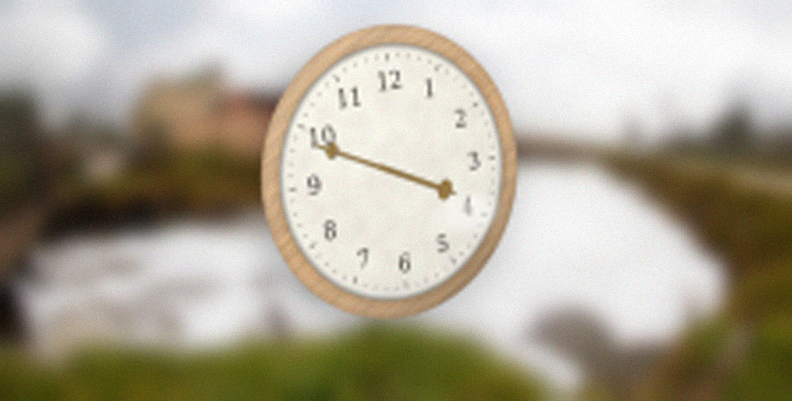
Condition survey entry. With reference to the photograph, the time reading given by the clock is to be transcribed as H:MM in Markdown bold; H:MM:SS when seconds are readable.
**3:49**
